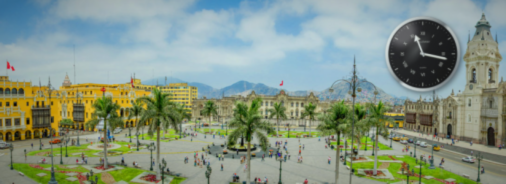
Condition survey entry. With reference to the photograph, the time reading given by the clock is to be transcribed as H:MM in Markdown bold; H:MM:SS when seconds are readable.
**11:17**
